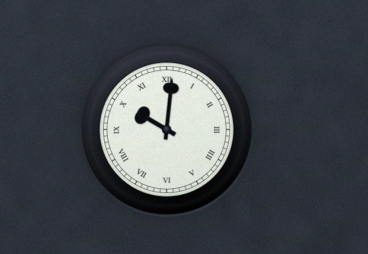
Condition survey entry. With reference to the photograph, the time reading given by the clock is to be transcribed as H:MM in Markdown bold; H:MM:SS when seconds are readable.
**10:01**
